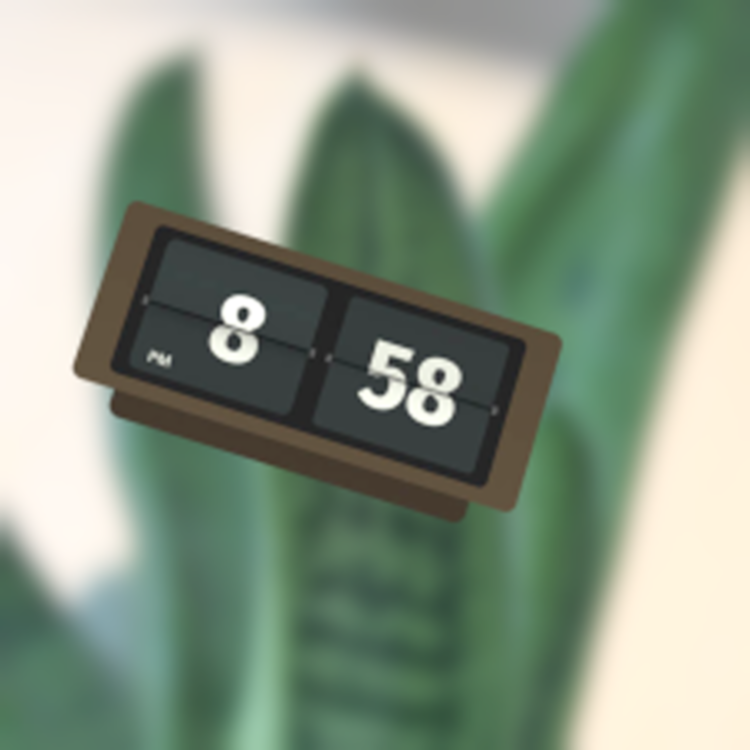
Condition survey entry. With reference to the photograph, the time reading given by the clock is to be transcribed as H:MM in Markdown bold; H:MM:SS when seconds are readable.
**8:58**
